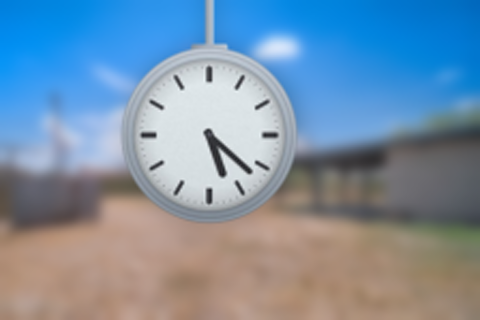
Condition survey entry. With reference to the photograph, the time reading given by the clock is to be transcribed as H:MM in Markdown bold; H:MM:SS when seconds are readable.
**5:22**
